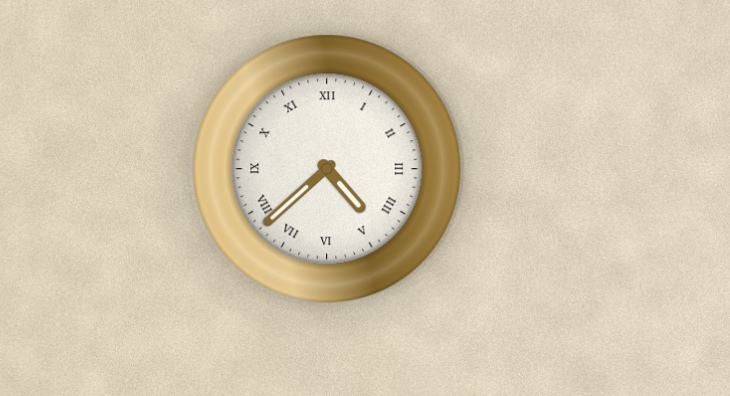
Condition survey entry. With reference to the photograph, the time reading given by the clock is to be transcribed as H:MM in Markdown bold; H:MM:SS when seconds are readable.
**4:38**
